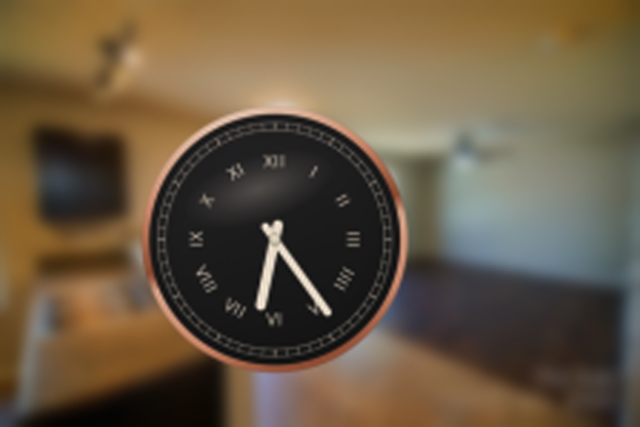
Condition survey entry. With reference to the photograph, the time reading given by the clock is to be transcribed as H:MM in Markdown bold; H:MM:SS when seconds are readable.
**6:24**
